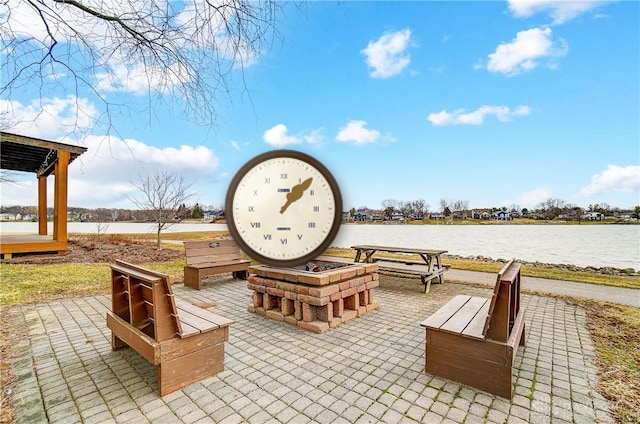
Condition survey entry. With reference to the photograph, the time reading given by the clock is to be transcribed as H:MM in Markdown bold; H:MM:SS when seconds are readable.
**1:07**
